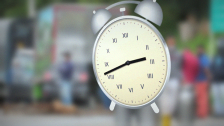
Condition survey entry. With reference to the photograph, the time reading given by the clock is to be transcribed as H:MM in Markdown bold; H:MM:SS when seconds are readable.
**2:42**
